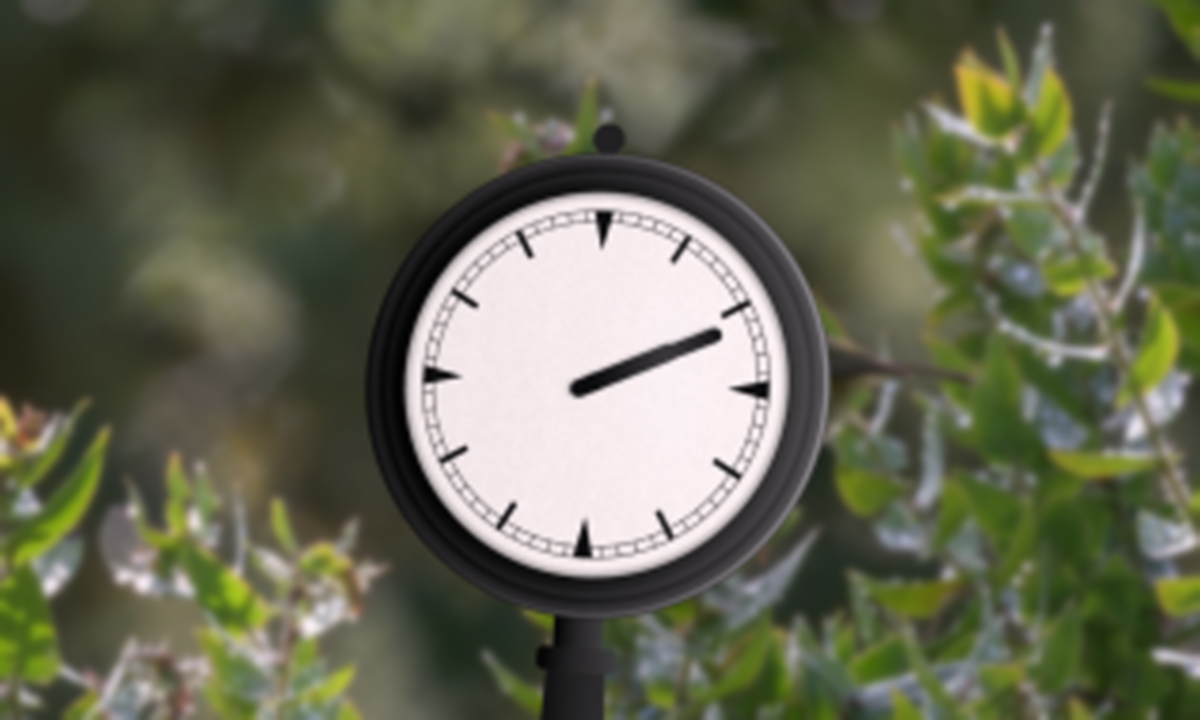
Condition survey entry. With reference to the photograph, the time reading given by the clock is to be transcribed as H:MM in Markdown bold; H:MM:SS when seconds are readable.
**2:11**
